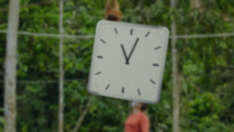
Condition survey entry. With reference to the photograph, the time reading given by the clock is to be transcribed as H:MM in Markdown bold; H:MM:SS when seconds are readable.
**11:03**
